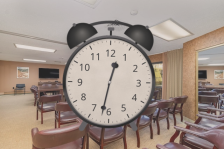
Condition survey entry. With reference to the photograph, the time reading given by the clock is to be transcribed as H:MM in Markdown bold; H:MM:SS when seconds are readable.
**12:32**
